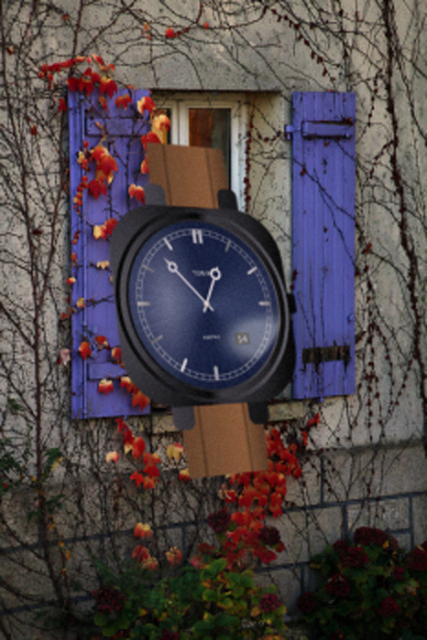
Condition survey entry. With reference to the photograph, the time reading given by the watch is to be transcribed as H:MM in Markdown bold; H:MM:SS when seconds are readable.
**12:53**
